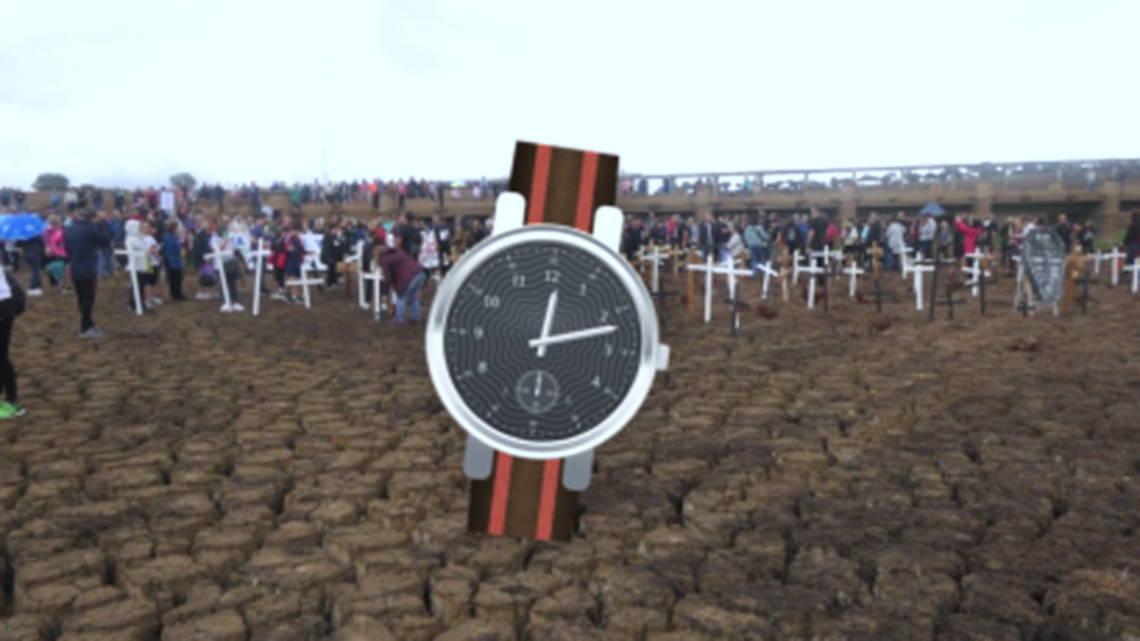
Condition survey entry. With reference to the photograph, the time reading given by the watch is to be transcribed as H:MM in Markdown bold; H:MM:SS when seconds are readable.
**12:12**
